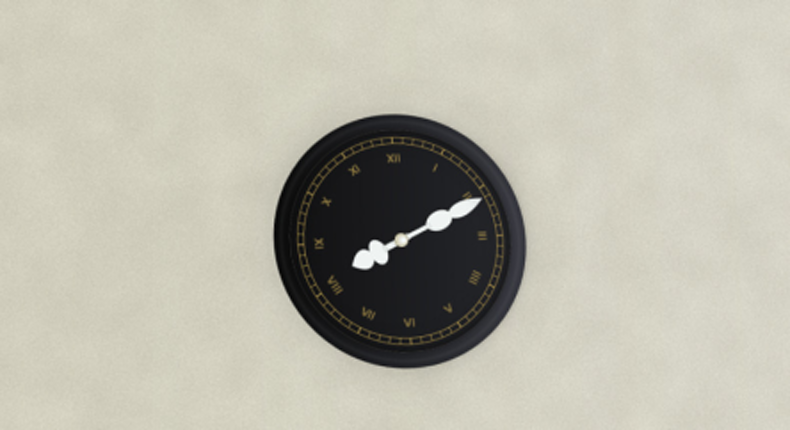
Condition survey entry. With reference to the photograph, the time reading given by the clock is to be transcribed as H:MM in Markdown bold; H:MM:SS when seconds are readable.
**8:11**
